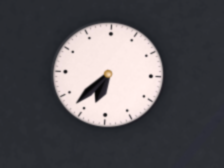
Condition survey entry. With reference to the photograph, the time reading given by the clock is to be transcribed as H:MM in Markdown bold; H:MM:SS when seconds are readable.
**6:37**
